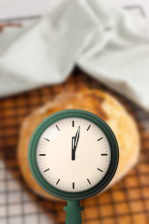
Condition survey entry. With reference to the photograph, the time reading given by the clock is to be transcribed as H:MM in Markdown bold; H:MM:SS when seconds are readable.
**12:02**
